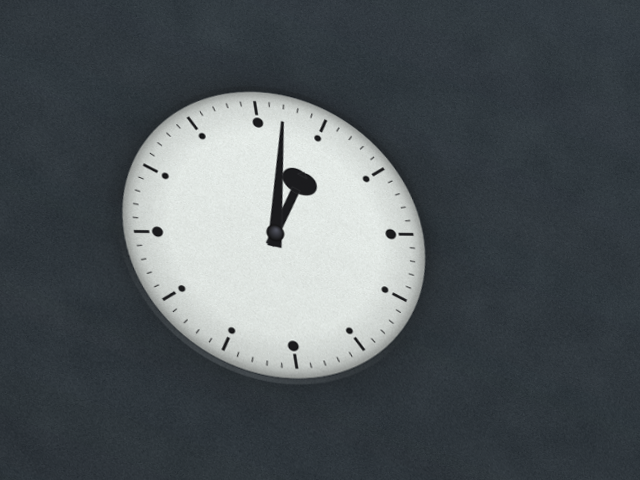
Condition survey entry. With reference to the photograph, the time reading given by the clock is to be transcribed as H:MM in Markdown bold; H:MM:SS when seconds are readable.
**1:02**
